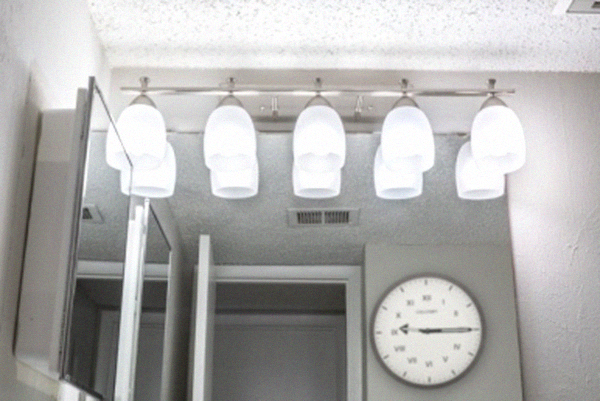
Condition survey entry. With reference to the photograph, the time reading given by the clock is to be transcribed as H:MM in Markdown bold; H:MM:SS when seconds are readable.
**9:15**
